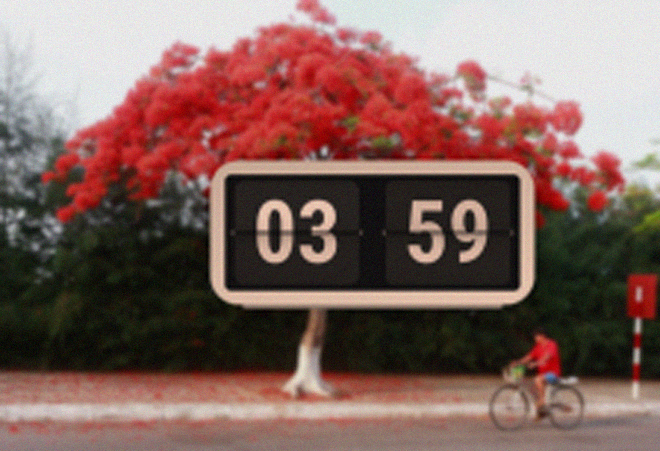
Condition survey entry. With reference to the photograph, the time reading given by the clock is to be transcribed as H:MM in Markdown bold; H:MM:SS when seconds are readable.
**3:59**
